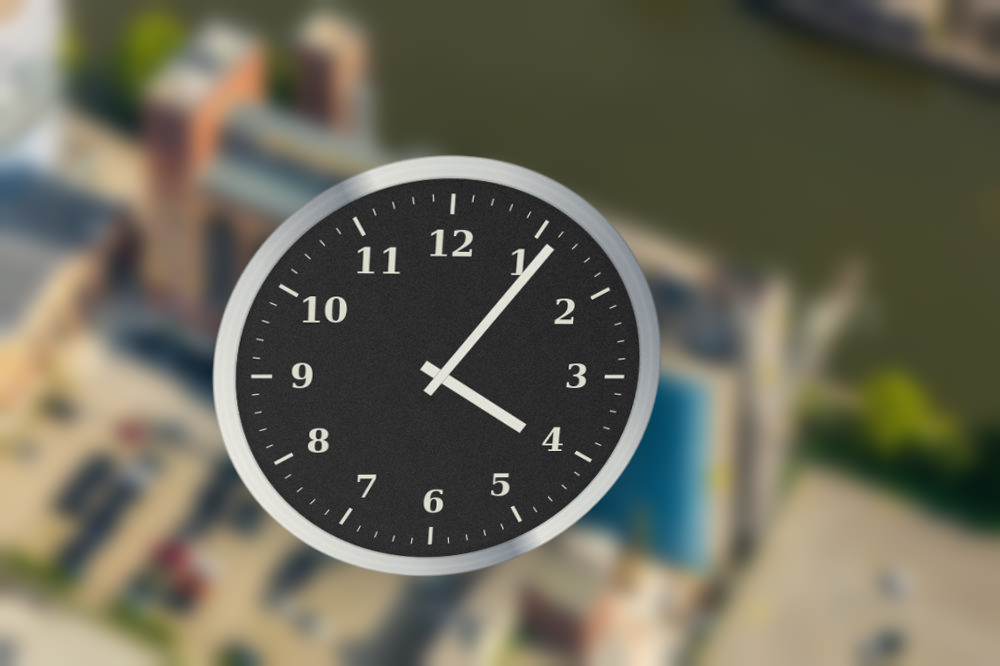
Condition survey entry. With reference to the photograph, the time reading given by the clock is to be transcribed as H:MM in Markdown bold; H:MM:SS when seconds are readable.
**4:06**
